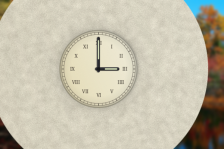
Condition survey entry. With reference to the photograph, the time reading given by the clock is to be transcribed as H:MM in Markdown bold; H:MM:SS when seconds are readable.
**3:00**
